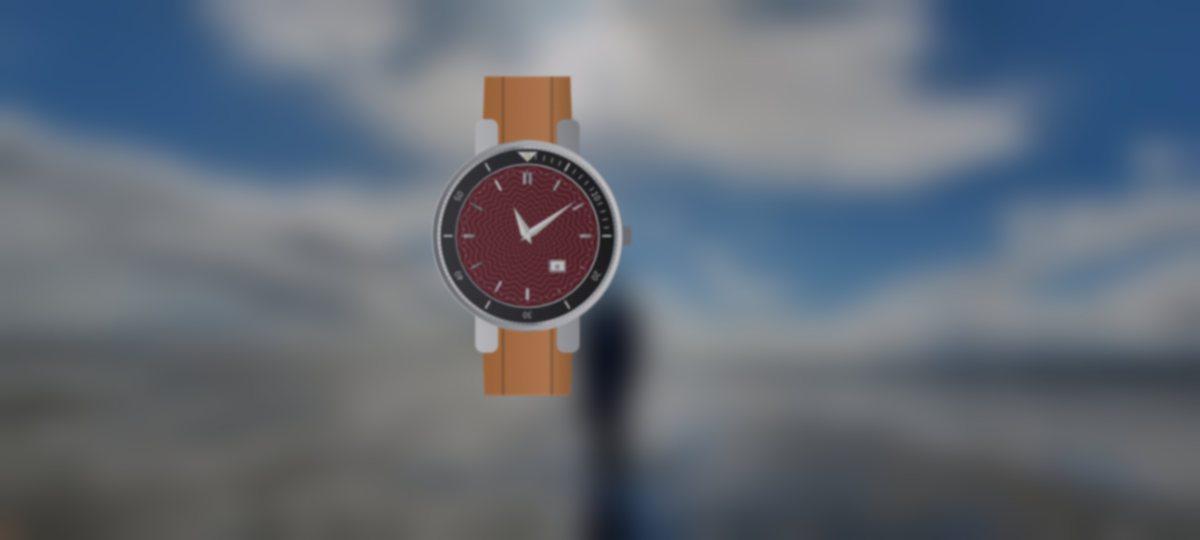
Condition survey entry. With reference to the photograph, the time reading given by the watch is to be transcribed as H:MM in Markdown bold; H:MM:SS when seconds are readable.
**11:09**
